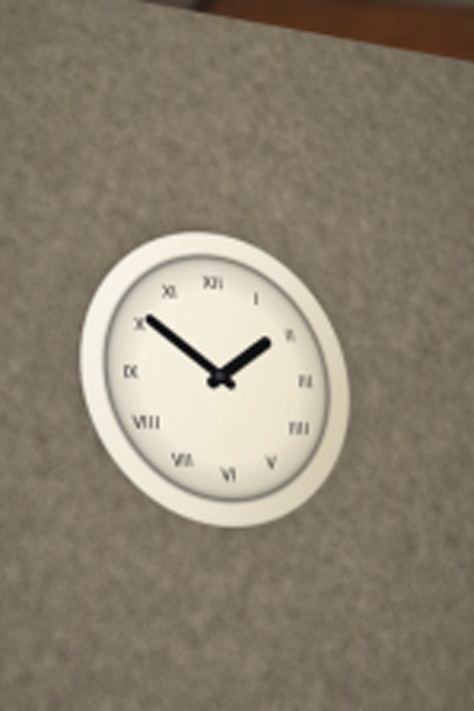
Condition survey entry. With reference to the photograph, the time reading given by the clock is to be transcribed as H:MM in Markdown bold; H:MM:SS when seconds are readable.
**1:51**
